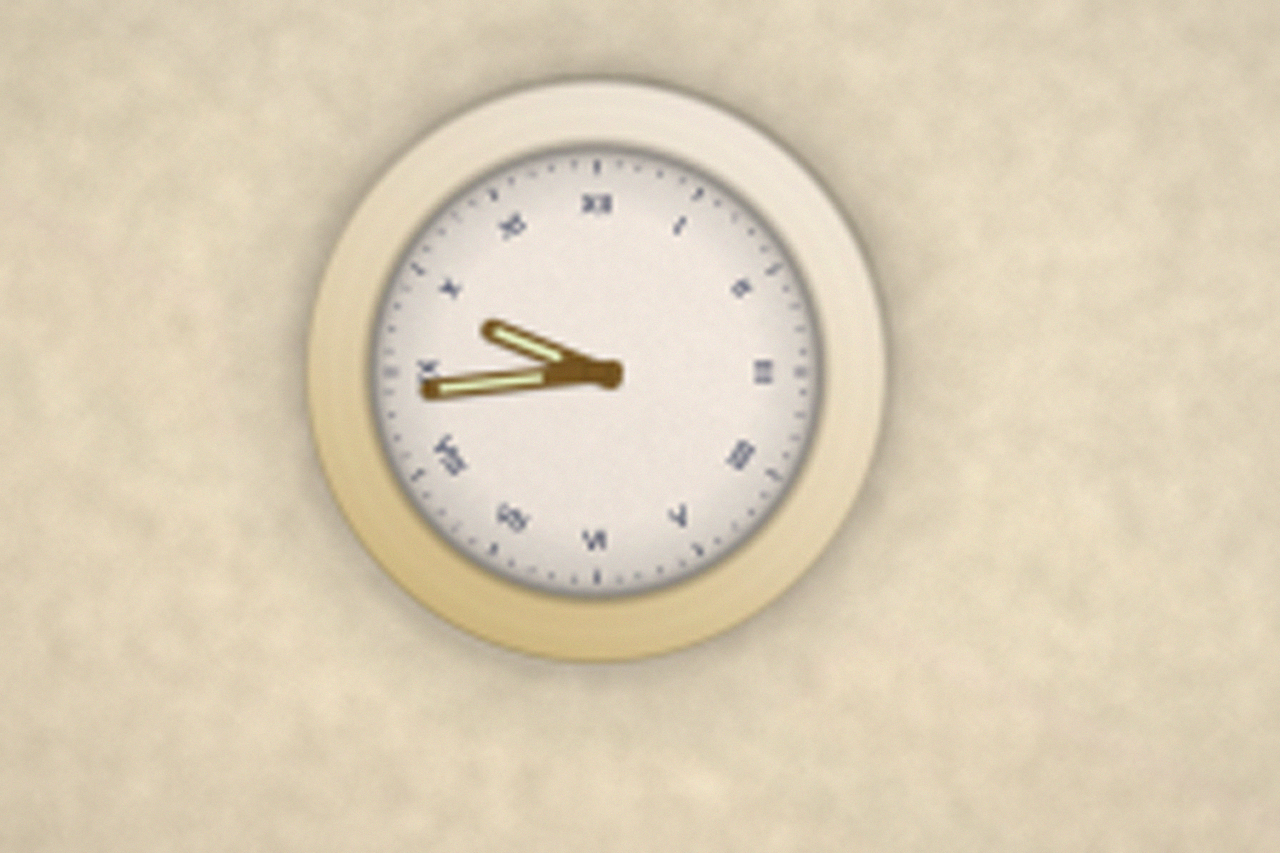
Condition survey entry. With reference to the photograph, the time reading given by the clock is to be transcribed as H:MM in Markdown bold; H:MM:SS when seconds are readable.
**9:44**
